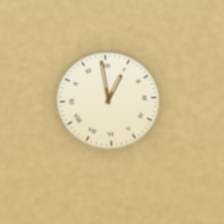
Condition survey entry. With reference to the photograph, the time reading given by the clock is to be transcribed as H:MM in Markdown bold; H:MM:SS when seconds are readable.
**12:59**
